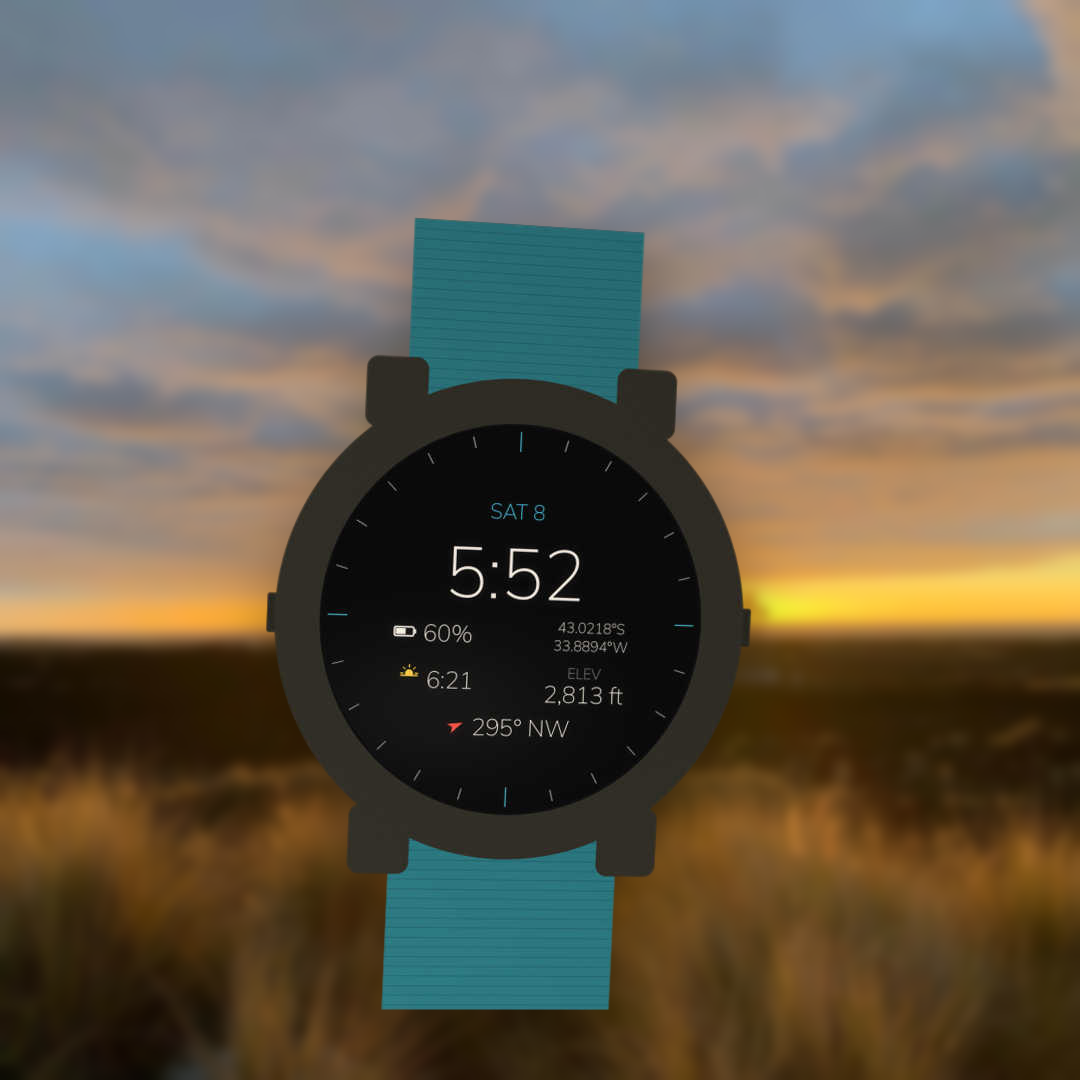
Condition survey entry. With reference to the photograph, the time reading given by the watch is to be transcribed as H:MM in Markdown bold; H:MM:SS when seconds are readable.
**5:52**
